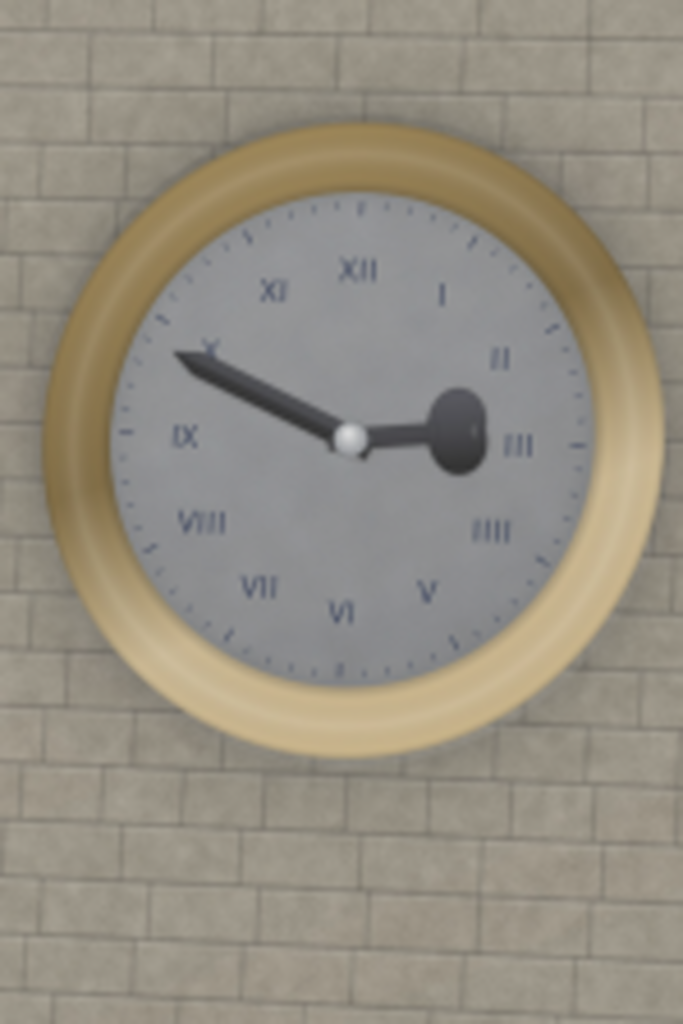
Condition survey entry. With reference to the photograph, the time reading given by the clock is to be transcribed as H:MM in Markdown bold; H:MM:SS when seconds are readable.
**2:49**
